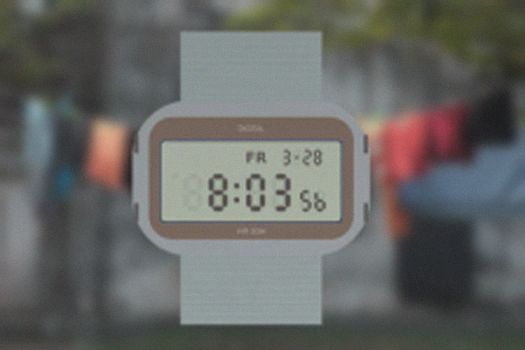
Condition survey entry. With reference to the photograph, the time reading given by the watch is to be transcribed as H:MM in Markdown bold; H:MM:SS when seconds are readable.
**8:03:56**
